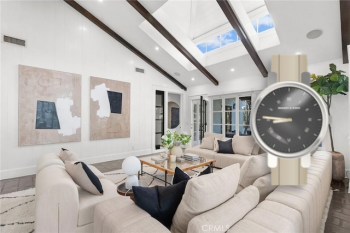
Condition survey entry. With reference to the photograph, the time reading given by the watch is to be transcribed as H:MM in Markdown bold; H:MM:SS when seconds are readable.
**8:46**
